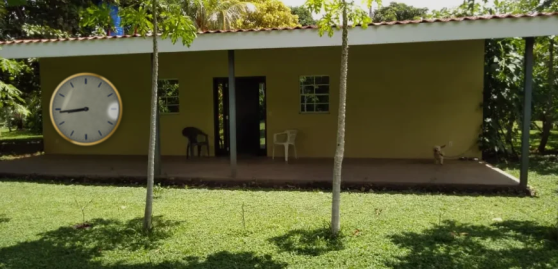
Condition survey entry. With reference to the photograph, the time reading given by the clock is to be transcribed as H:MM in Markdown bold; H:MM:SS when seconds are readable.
**8:44**
